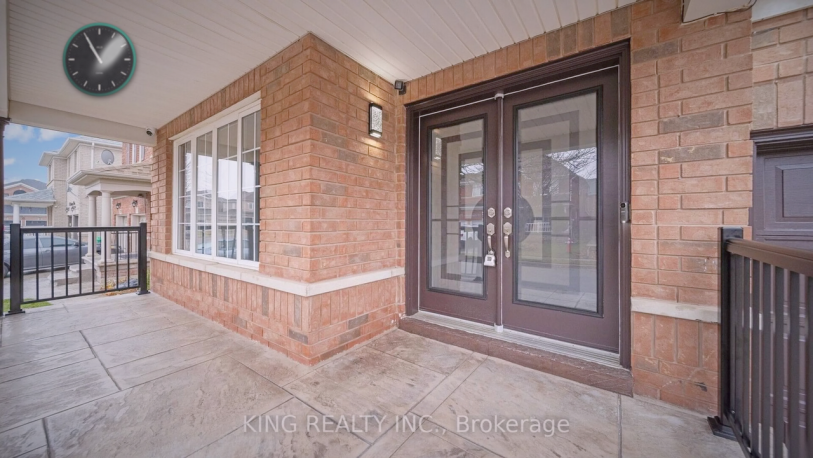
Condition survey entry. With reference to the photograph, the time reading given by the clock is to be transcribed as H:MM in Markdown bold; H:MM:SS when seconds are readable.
**10:55**
